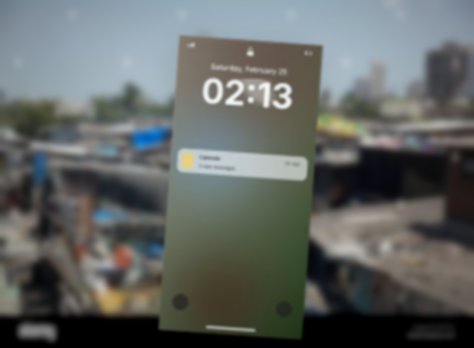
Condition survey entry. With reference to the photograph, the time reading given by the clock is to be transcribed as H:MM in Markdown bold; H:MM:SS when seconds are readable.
**2:13**
